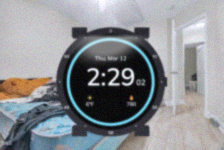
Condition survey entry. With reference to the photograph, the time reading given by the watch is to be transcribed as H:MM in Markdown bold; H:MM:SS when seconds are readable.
**2:29**
